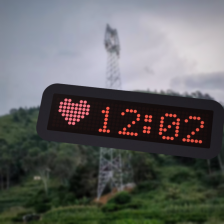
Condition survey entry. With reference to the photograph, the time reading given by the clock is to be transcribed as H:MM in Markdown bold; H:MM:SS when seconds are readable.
**12:02**
